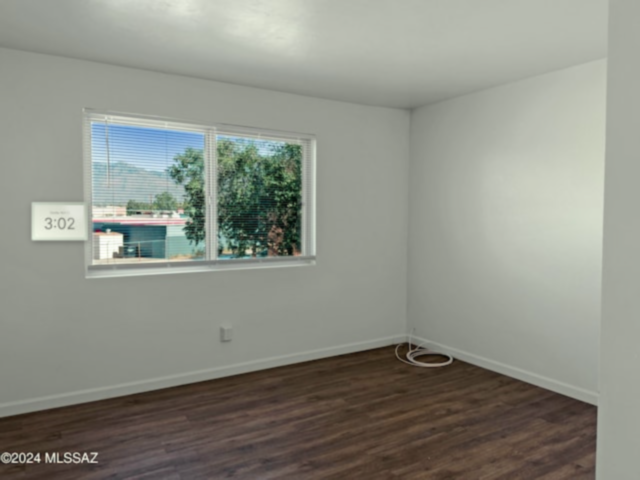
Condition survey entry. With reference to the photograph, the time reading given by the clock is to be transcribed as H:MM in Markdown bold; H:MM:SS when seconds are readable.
**3:02**
